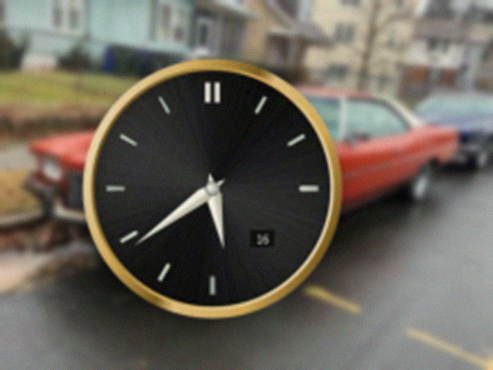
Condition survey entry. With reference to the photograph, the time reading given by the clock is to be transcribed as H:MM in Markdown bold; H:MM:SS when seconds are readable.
**5:39**
